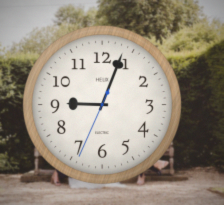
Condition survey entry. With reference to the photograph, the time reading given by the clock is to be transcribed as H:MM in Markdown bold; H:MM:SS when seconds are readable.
**9:03:34**
